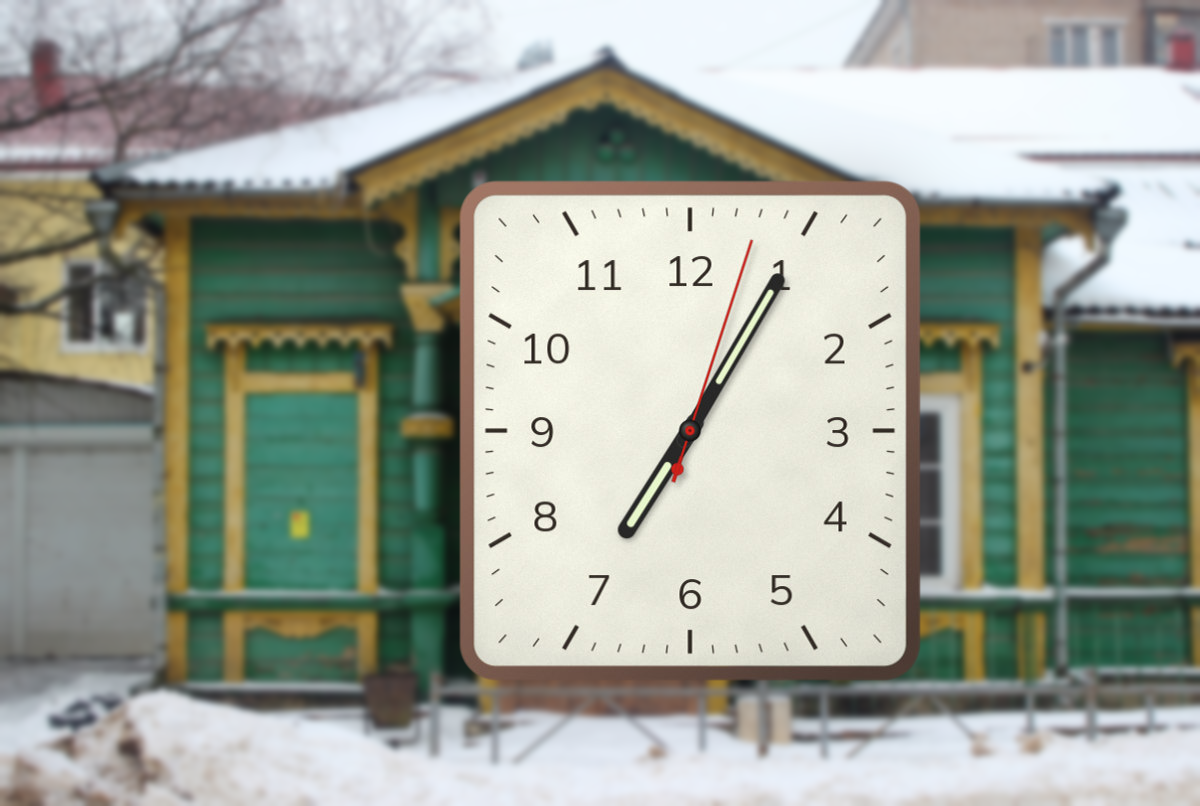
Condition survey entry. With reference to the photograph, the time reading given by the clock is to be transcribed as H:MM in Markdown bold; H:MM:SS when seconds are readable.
**7:05:03**
